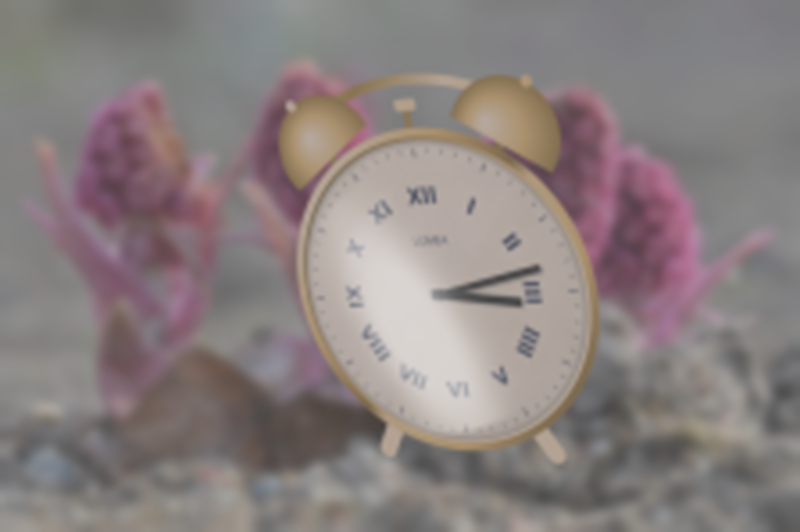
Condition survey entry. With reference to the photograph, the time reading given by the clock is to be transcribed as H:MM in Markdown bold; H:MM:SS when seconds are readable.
**3:13**
